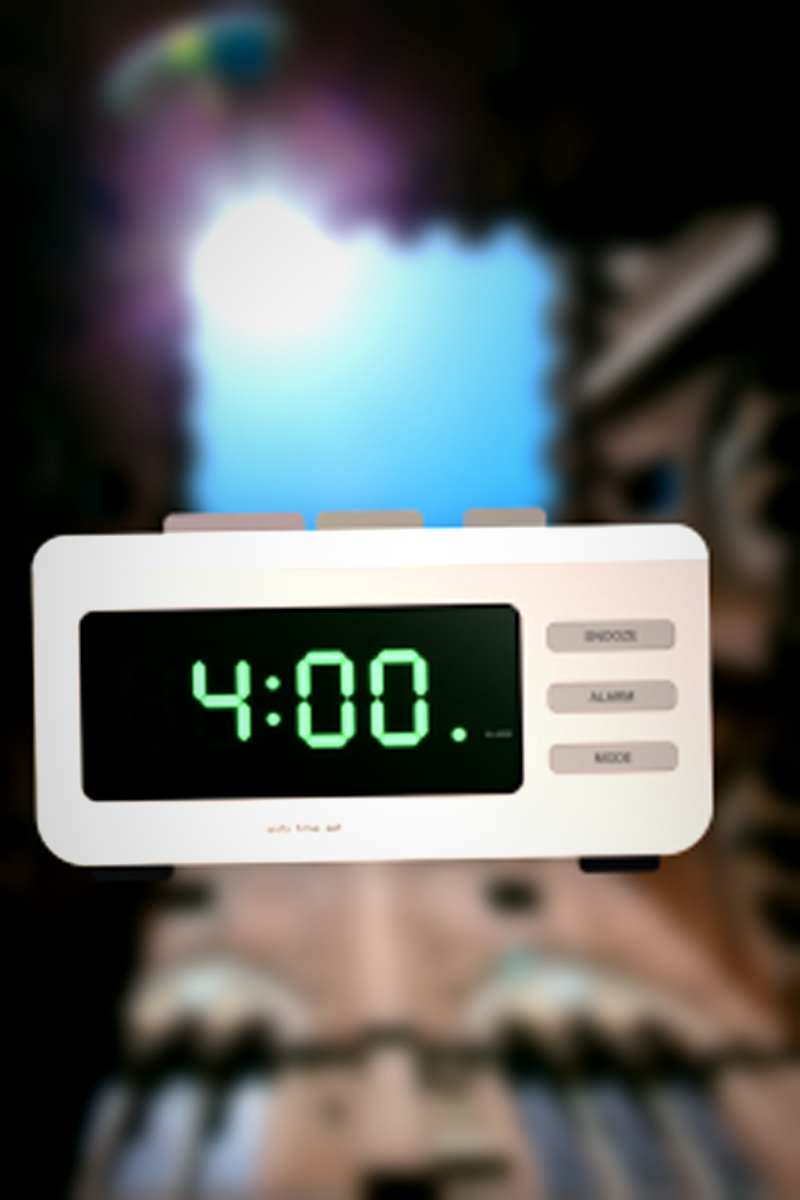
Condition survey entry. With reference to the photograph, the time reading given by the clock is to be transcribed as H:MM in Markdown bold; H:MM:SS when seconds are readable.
**4:00**
